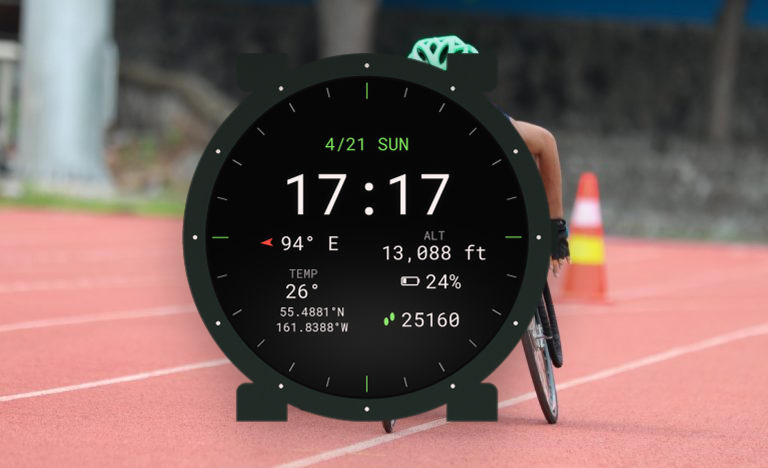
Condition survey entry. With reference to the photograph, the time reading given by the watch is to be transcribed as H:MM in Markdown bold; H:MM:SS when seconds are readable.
**17:17**
